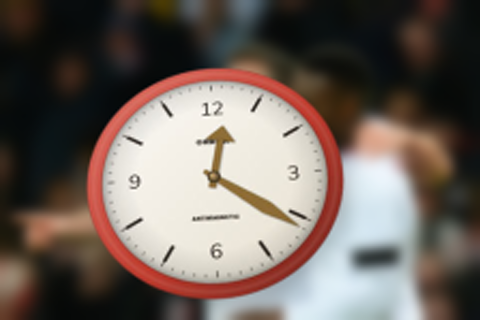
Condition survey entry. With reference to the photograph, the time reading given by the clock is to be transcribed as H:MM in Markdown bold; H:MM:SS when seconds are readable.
**12:21**
